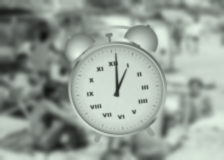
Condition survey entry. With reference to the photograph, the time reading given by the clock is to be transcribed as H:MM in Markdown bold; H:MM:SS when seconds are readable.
**1:01**
